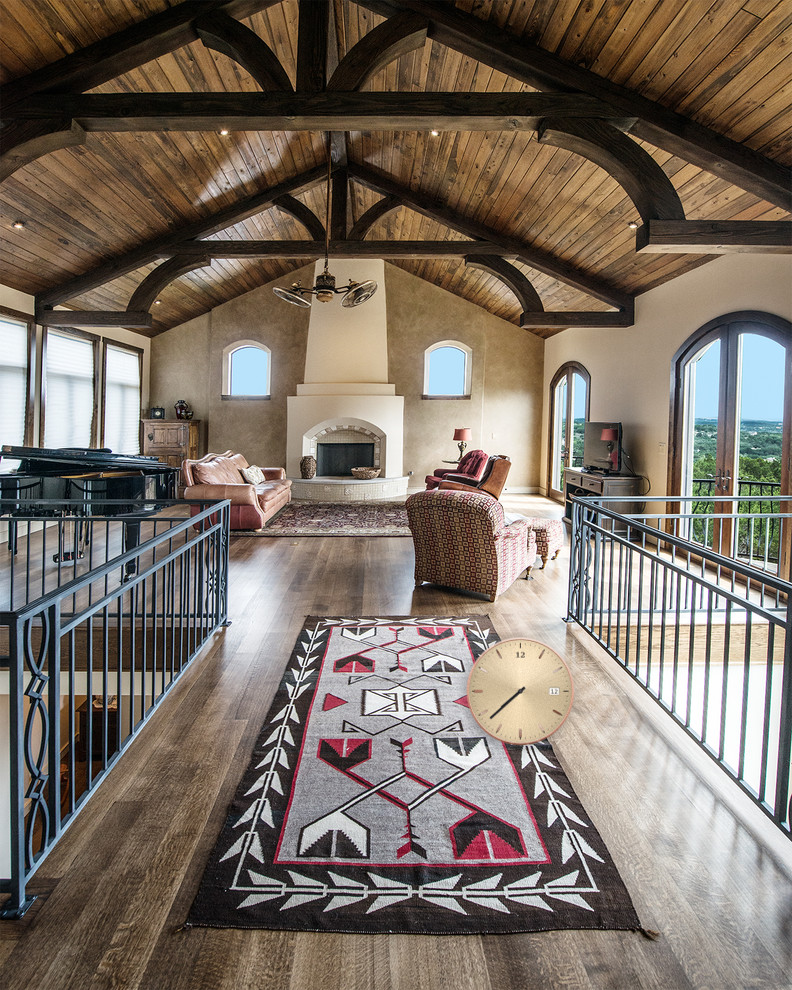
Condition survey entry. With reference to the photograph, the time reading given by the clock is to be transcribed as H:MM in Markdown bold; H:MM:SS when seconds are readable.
**7:38**
